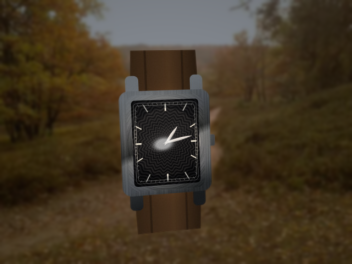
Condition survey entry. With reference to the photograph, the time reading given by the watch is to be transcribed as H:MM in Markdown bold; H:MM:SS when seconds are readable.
**1:13**
